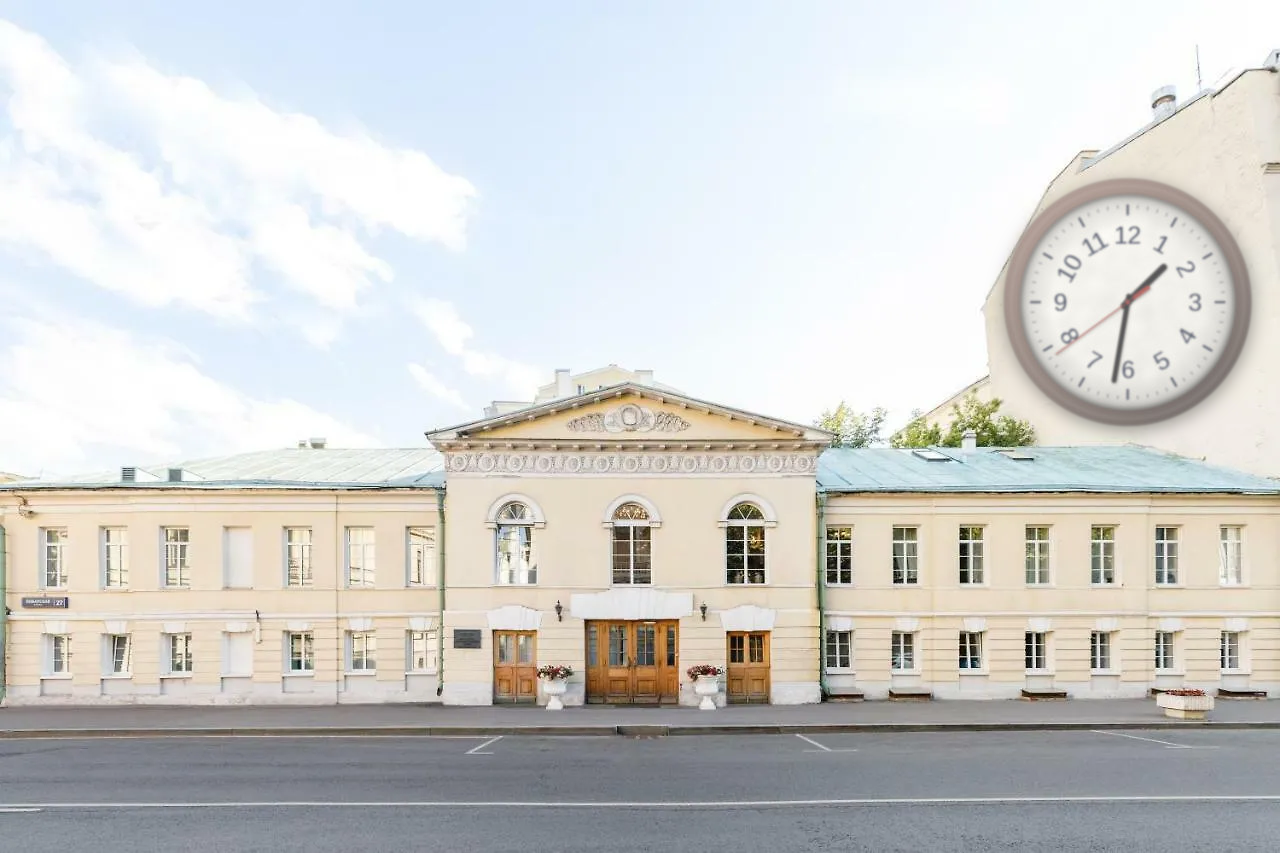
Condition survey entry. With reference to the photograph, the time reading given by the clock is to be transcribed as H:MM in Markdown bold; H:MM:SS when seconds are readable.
**1:31:39**
